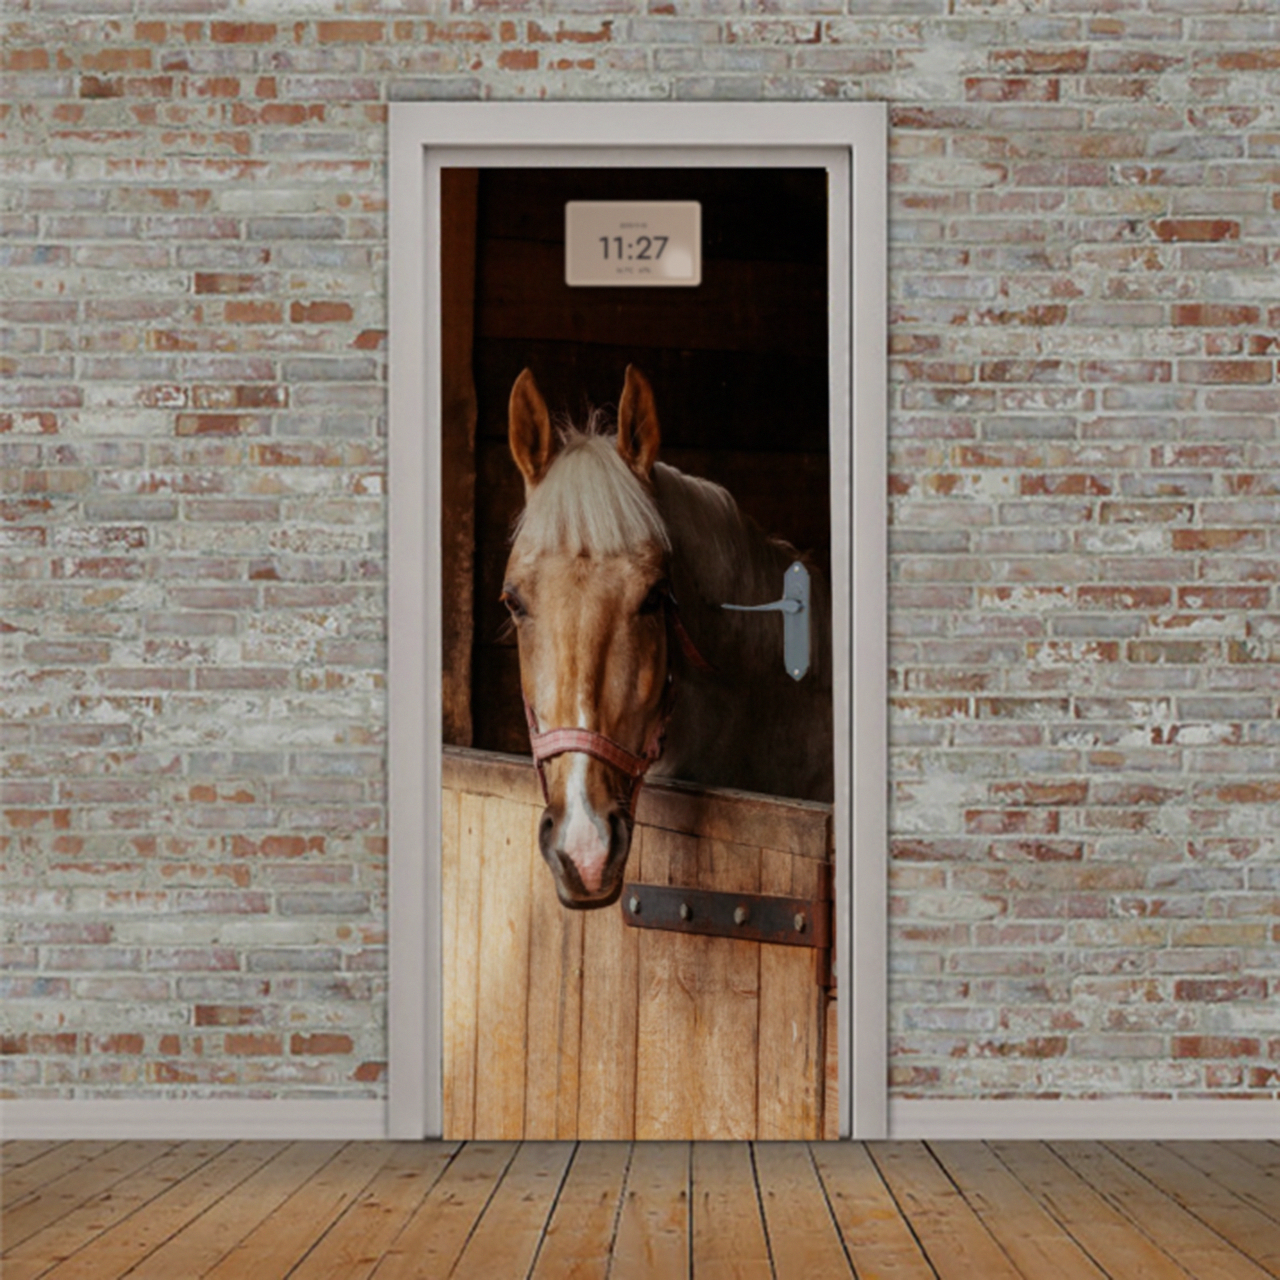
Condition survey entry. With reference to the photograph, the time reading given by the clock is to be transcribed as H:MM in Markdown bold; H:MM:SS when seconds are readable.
**11:27**
